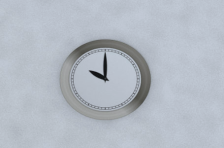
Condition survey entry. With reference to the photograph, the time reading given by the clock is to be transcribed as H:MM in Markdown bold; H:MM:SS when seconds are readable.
**10:00**
